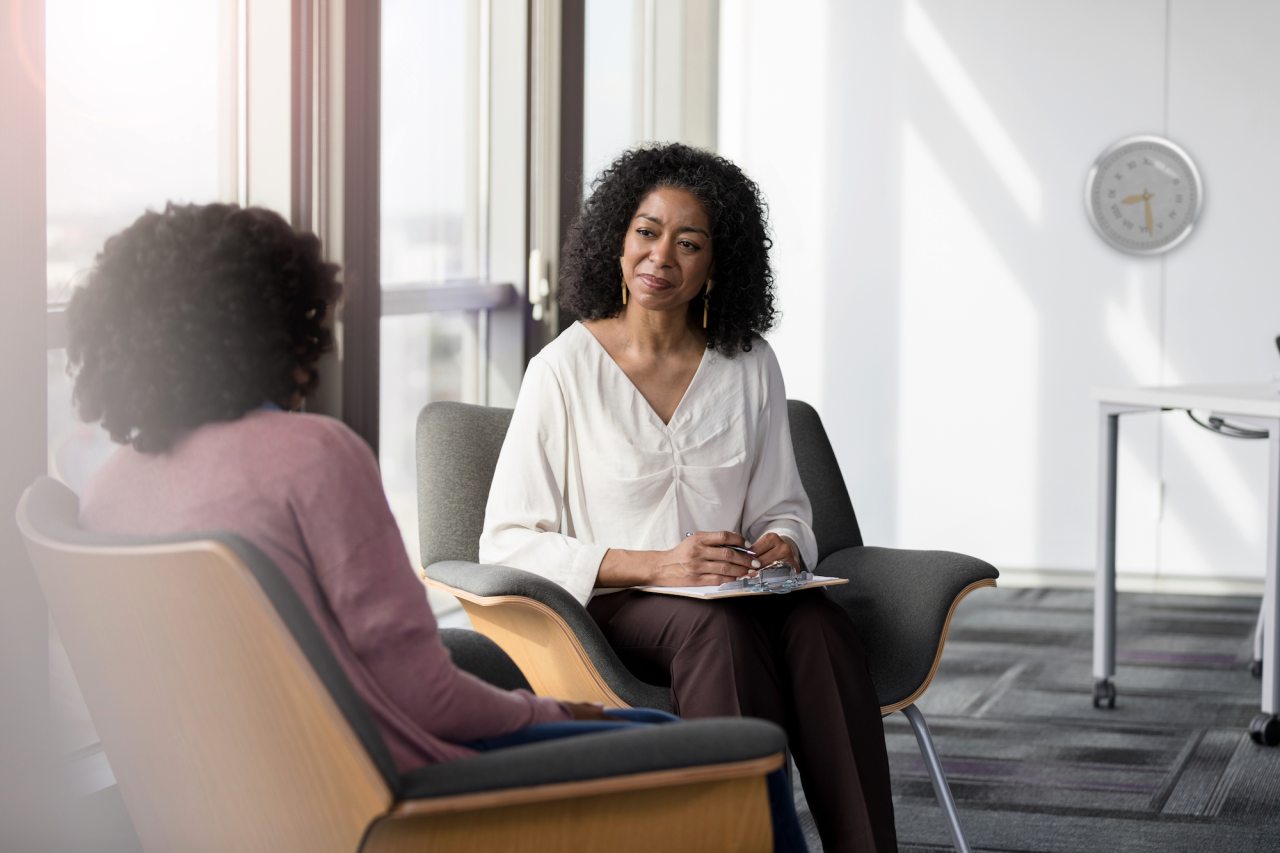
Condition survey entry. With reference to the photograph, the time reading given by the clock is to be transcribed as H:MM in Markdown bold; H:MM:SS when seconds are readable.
**8:28**
